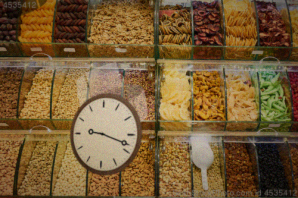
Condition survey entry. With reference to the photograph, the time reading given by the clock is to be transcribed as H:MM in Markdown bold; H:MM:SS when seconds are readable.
**9:18**
